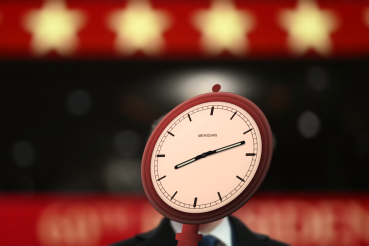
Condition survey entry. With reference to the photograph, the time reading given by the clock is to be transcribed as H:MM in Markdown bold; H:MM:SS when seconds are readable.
**8:12**
